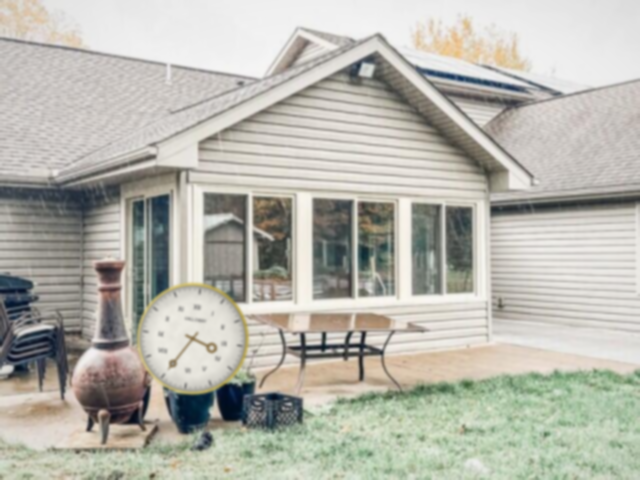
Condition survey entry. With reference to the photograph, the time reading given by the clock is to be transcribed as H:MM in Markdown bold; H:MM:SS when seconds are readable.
**3:35**
